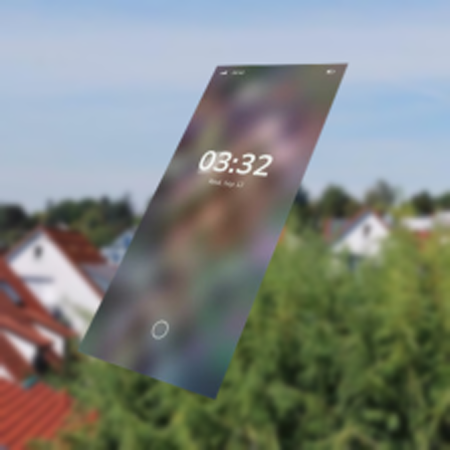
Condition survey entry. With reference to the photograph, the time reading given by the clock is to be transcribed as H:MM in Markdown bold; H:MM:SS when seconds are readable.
**3:32**
